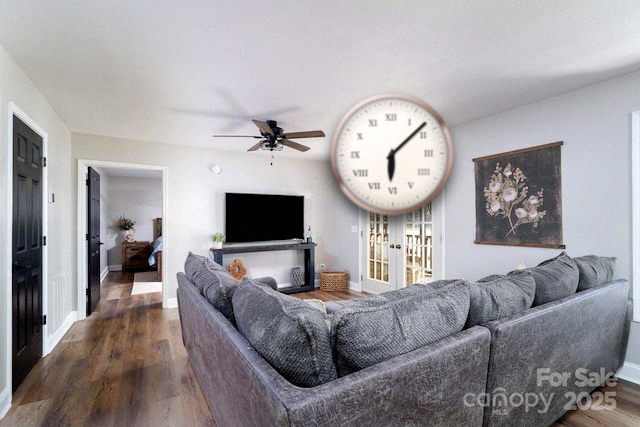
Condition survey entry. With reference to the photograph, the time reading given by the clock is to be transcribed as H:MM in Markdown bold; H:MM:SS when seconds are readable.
**6:08**
